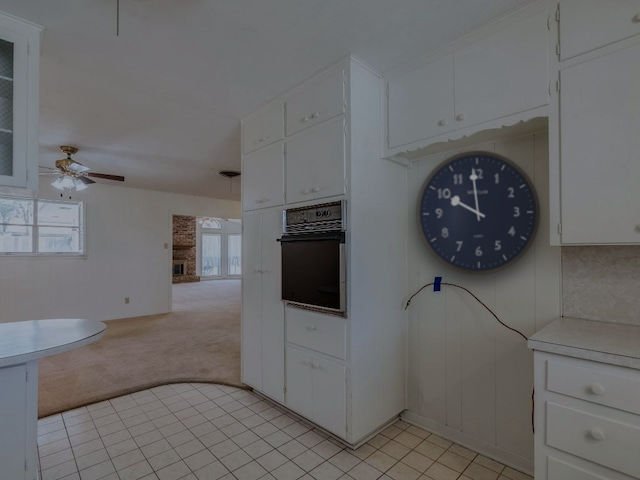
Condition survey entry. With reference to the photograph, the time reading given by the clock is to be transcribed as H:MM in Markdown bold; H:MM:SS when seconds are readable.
**9:59**
